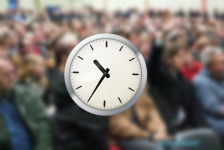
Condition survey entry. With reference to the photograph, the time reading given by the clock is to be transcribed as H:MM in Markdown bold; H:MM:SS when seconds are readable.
**10:35**
